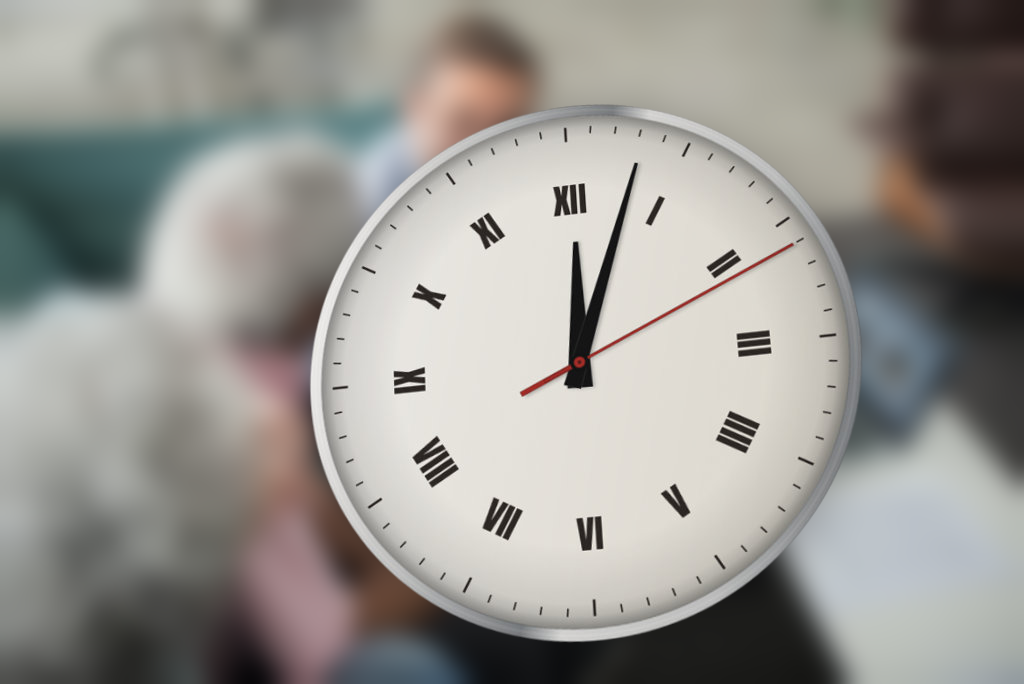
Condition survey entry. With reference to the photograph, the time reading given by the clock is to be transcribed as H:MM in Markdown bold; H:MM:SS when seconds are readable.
**12:03:11**
